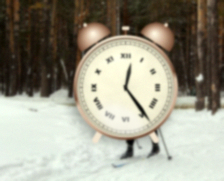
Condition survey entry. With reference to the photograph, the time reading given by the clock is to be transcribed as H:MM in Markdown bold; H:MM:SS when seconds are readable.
**12:24**
